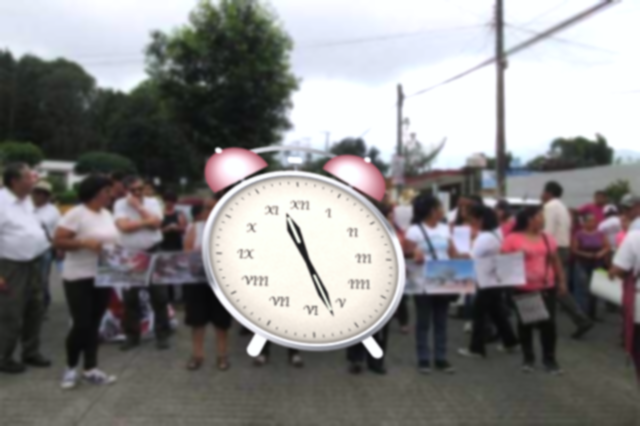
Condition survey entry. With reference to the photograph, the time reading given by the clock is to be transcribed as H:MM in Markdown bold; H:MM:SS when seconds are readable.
**11:27**
